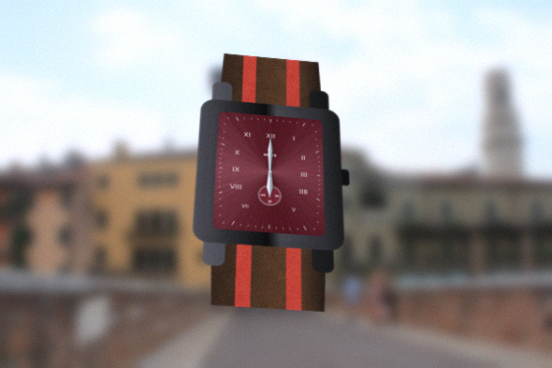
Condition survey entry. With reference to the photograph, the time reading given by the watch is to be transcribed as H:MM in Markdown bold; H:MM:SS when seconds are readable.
**6:00**
